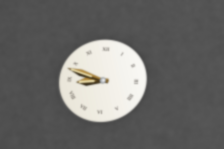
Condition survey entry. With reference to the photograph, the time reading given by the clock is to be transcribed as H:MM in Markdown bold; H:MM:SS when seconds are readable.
**8:48**
